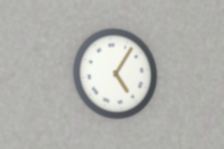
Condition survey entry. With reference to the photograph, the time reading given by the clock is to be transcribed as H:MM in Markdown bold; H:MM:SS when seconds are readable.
**5:07**
